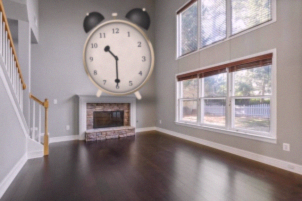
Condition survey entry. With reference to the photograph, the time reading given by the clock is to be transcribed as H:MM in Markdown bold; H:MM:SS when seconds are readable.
**10:30**
